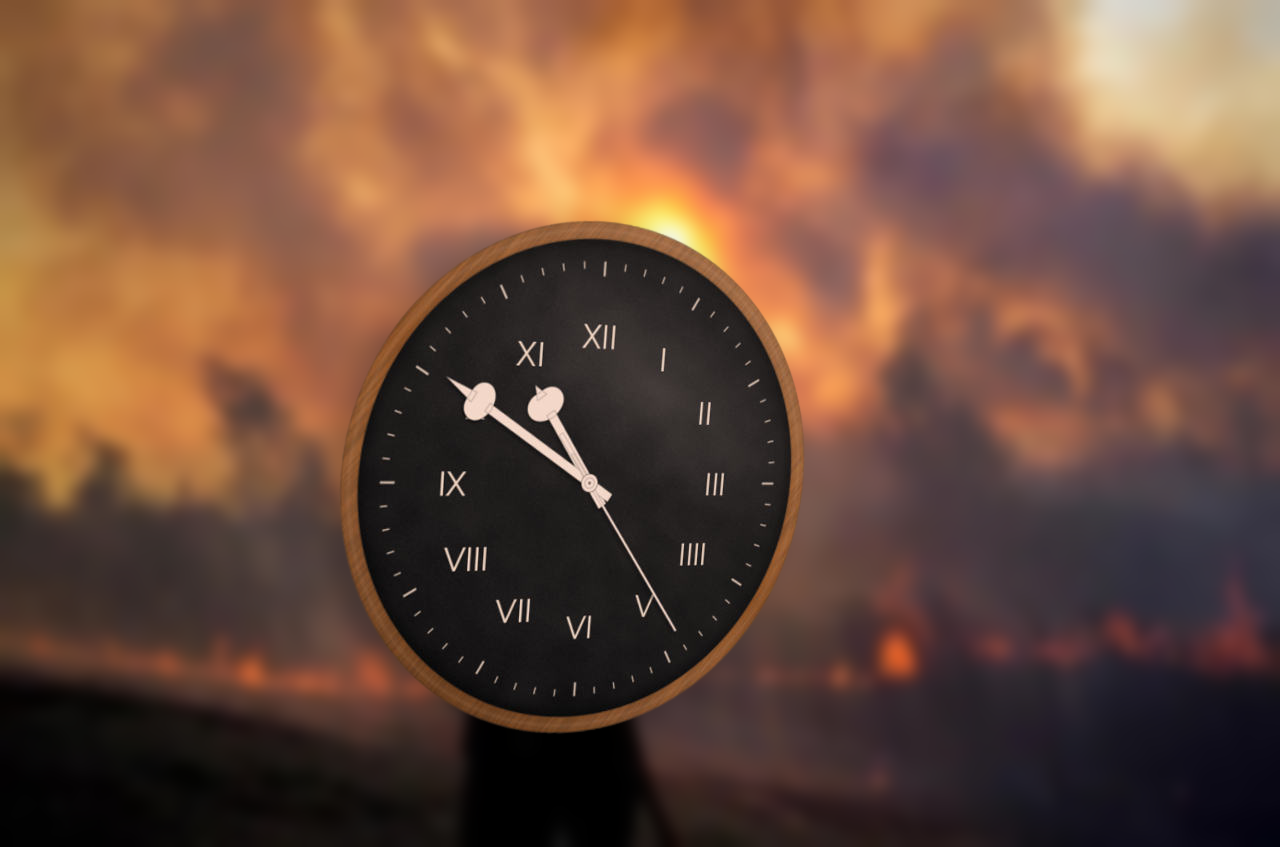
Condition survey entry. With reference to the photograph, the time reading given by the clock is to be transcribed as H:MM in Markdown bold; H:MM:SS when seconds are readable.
**10:50:24**
